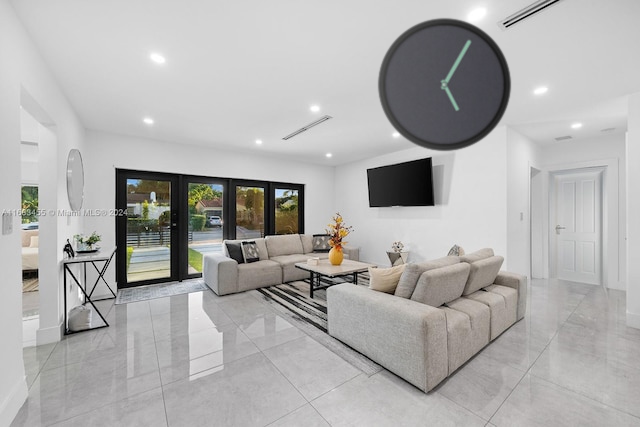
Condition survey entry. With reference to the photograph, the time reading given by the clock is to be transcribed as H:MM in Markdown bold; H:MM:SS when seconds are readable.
**5:05**
